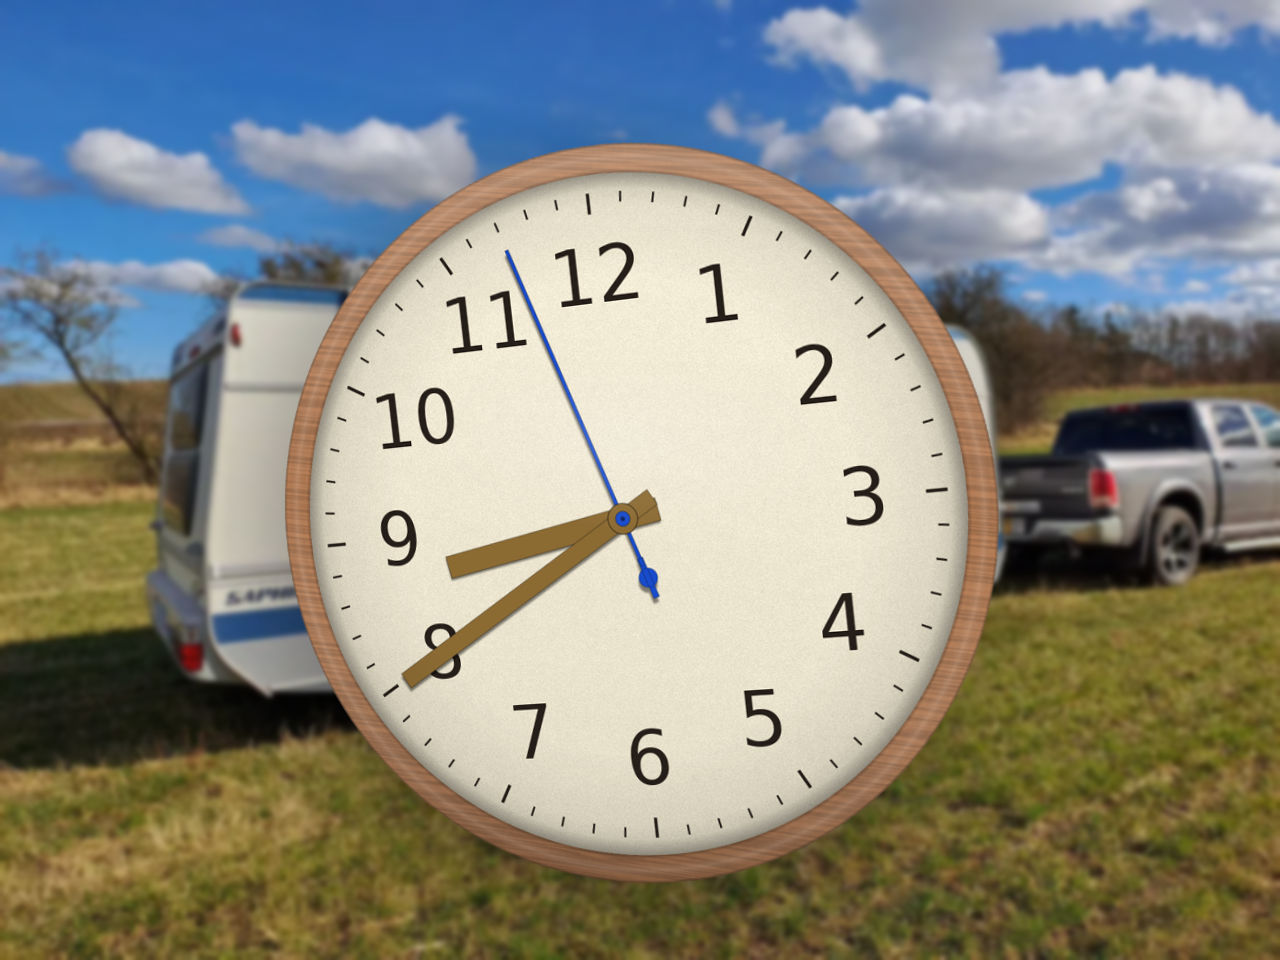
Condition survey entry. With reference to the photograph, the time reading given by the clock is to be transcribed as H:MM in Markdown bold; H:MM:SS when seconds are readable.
**8:39:57**
